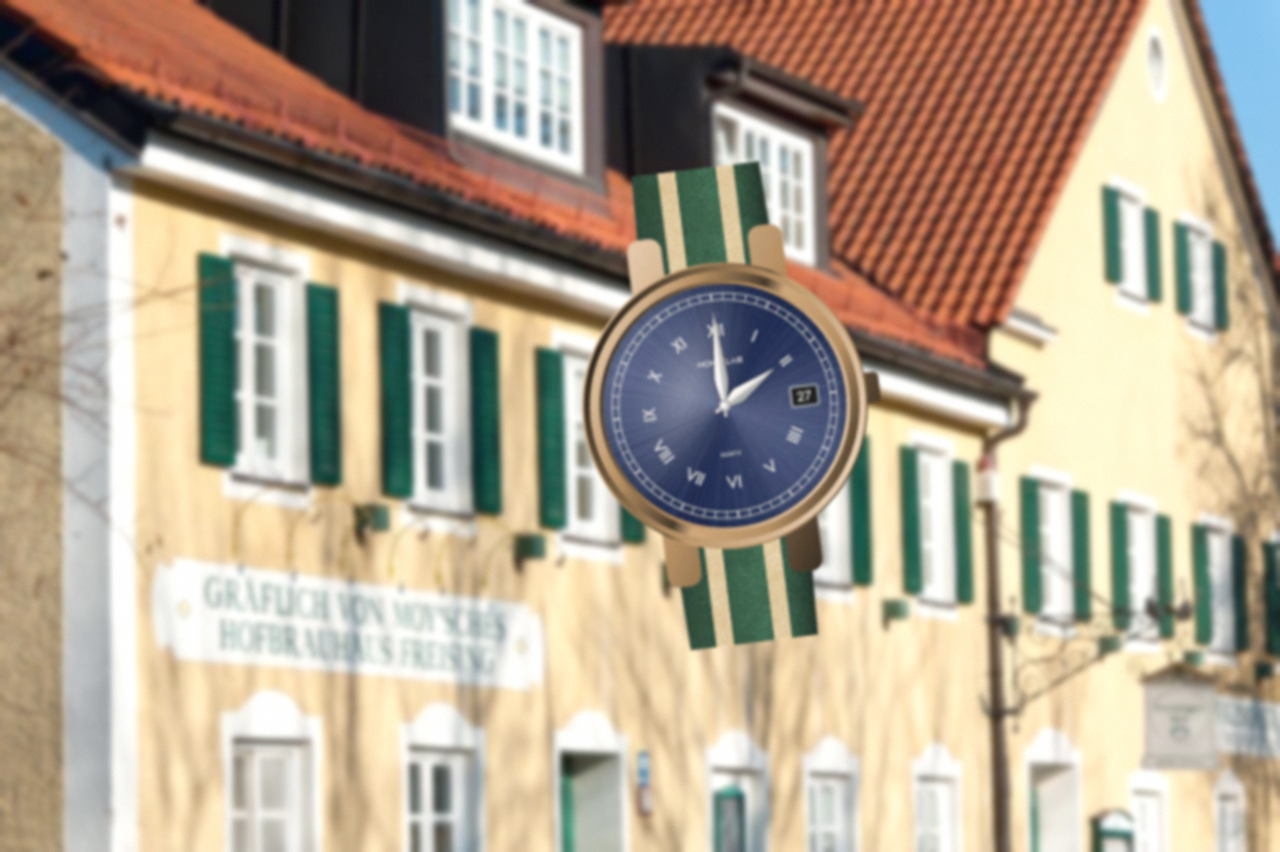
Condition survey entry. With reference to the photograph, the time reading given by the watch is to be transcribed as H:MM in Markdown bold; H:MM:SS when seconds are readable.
**2:00**
